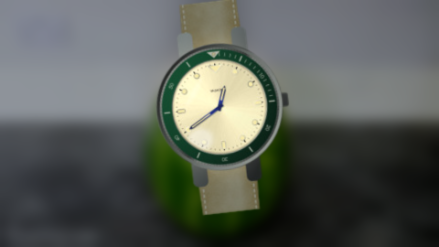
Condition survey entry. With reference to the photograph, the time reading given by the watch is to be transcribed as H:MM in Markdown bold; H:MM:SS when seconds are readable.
**12:40**
